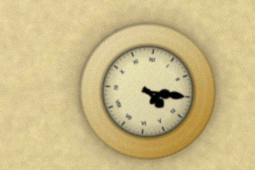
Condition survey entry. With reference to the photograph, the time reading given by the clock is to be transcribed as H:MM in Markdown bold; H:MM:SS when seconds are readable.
**4:15**
